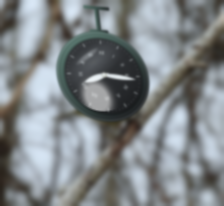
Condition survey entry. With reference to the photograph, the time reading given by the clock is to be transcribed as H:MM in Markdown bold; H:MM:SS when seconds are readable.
**8:16**
